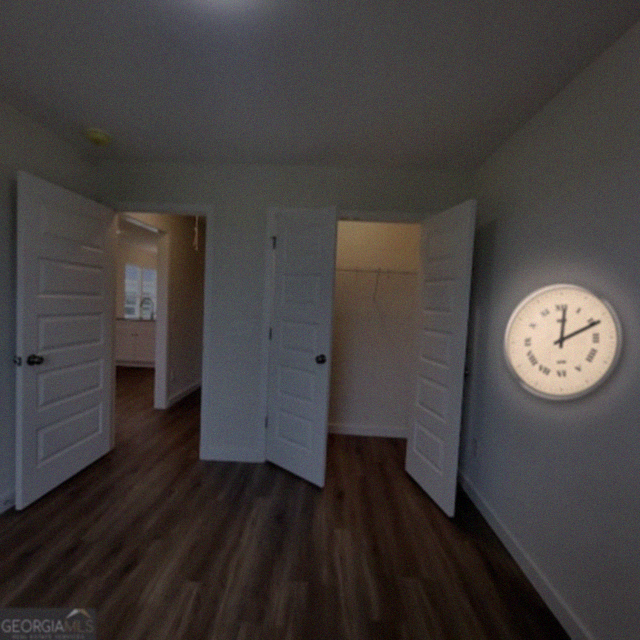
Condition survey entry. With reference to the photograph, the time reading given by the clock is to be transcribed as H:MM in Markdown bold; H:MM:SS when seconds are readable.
**12:11**
